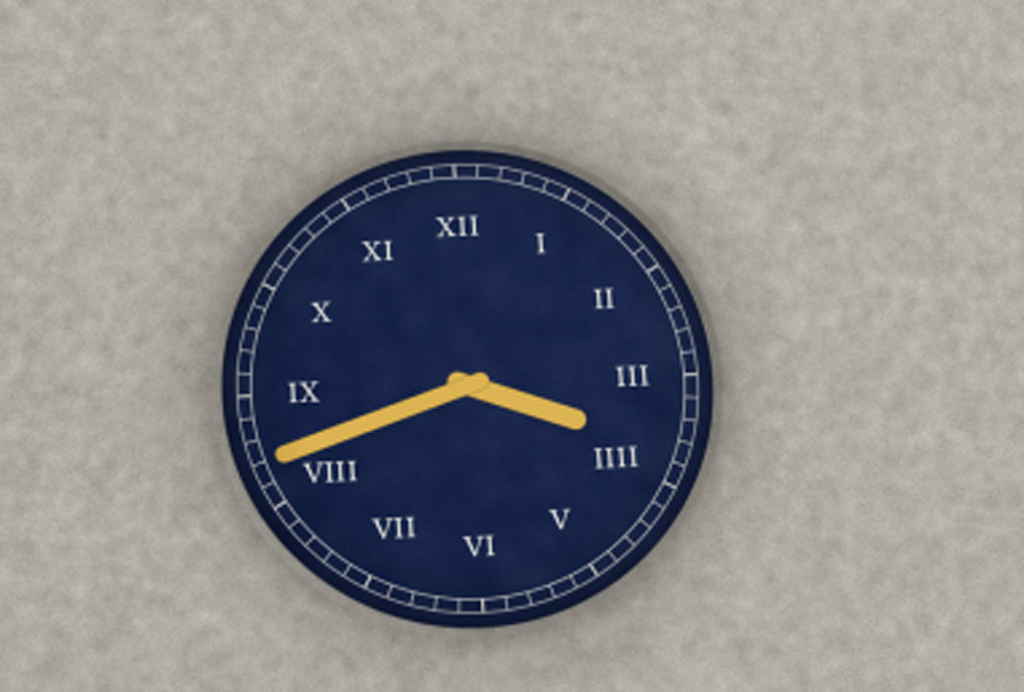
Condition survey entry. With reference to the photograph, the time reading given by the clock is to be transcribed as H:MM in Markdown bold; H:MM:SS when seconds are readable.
**3:42**
